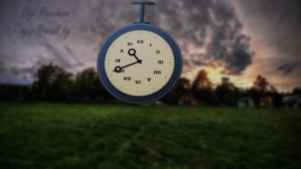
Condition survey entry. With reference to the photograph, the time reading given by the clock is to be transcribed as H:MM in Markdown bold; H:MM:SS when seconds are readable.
**10:41**
